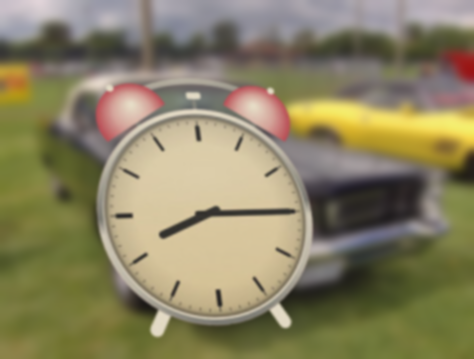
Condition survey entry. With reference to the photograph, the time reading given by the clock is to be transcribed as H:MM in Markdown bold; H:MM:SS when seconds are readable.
**8:15**
